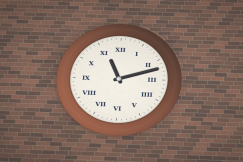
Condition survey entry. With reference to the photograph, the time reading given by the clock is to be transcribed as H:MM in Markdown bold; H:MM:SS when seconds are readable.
**11:12**
